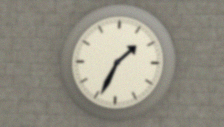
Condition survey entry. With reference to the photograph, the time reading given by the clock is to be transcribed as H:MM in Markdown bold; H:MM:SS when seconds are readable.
**1:34**
